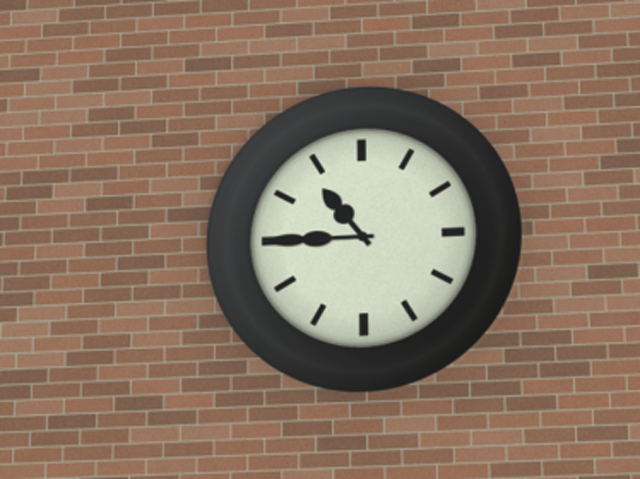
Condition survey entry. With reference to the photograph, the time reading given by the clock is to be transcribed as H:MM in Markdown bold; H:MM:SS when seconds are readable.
**10:45**
